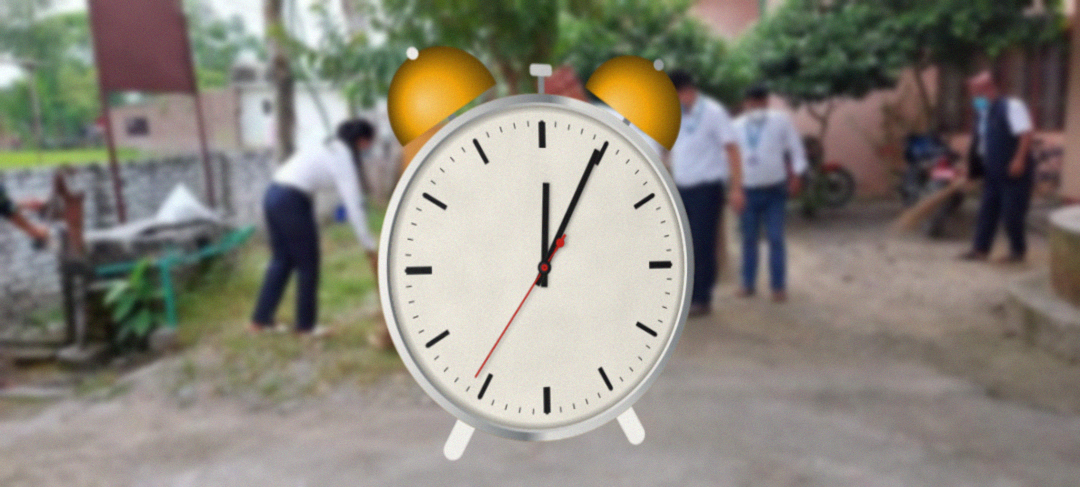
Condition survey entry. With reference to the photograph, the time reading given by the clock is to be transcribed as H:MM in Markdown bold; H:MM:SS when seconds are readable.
**12:04:36**
